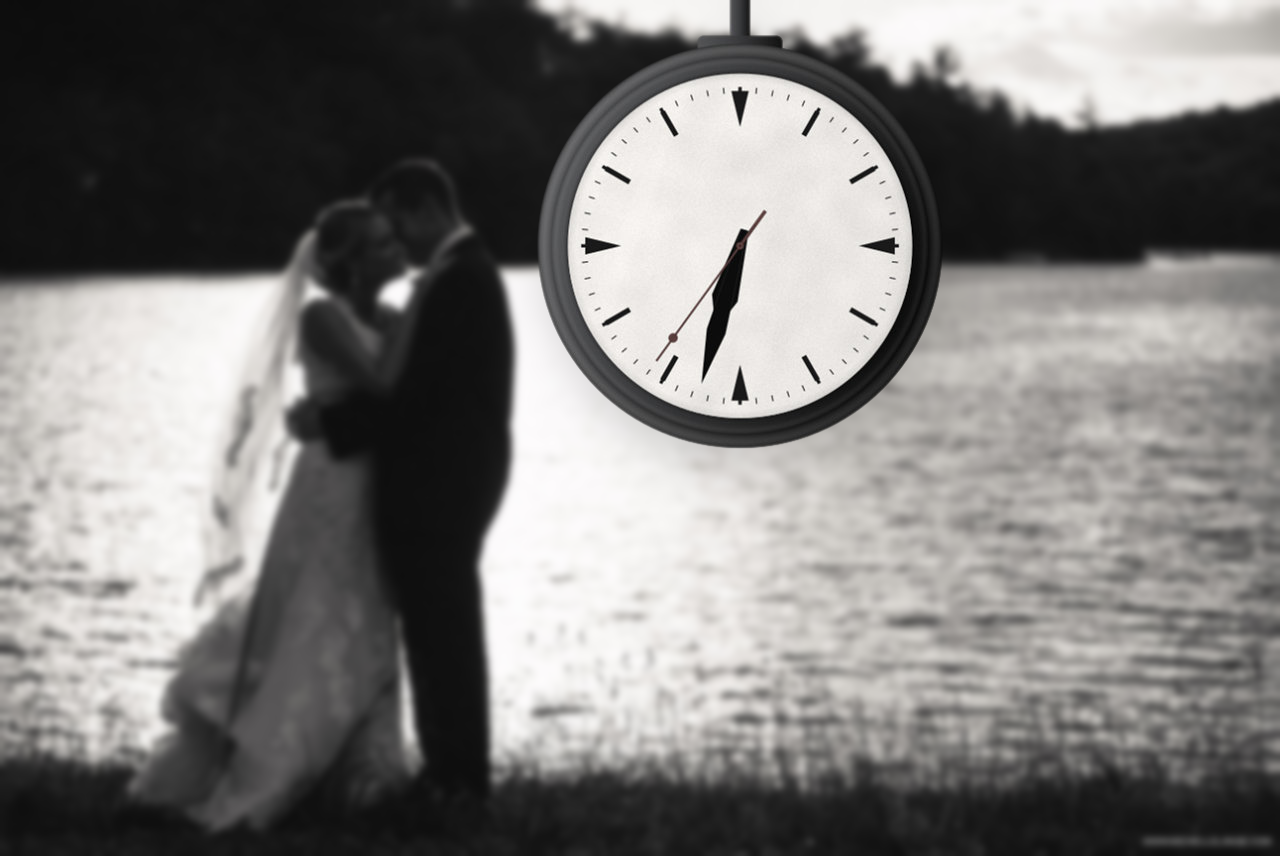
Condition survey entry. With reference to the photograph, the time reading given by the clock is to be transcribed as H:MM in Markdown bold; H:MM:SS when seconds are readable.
**6:32:36**
